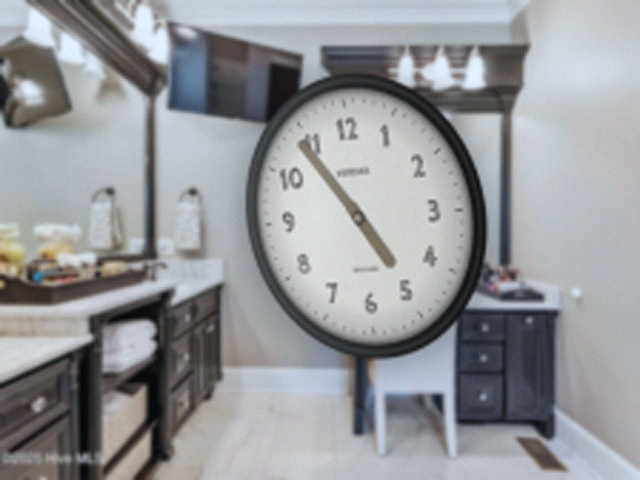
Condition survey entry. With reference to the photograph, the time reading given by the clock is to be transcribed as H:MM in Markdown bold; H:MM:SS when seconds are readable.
**4:54**
